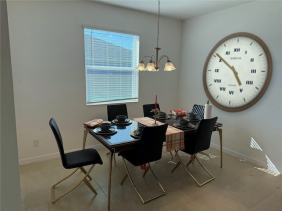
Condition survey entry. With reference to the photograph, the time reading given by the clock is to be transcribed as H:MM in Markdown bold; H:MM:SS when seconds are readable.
**4:51**
